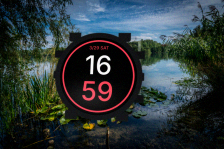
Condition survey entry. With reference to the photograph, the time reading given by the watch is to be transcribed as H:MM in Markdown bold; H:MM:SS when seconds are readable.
**16:59**
